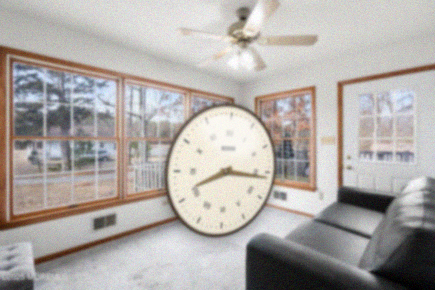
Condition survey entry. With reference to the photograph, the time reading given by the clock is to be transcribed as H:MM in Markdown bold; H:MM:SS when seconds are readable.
**8:16**
